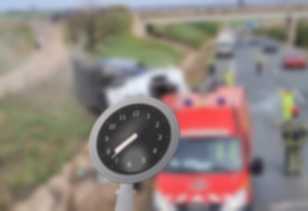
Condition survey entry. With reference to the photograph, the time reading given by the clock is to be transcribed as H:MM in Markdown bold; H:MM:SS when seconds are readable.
**7:37**
